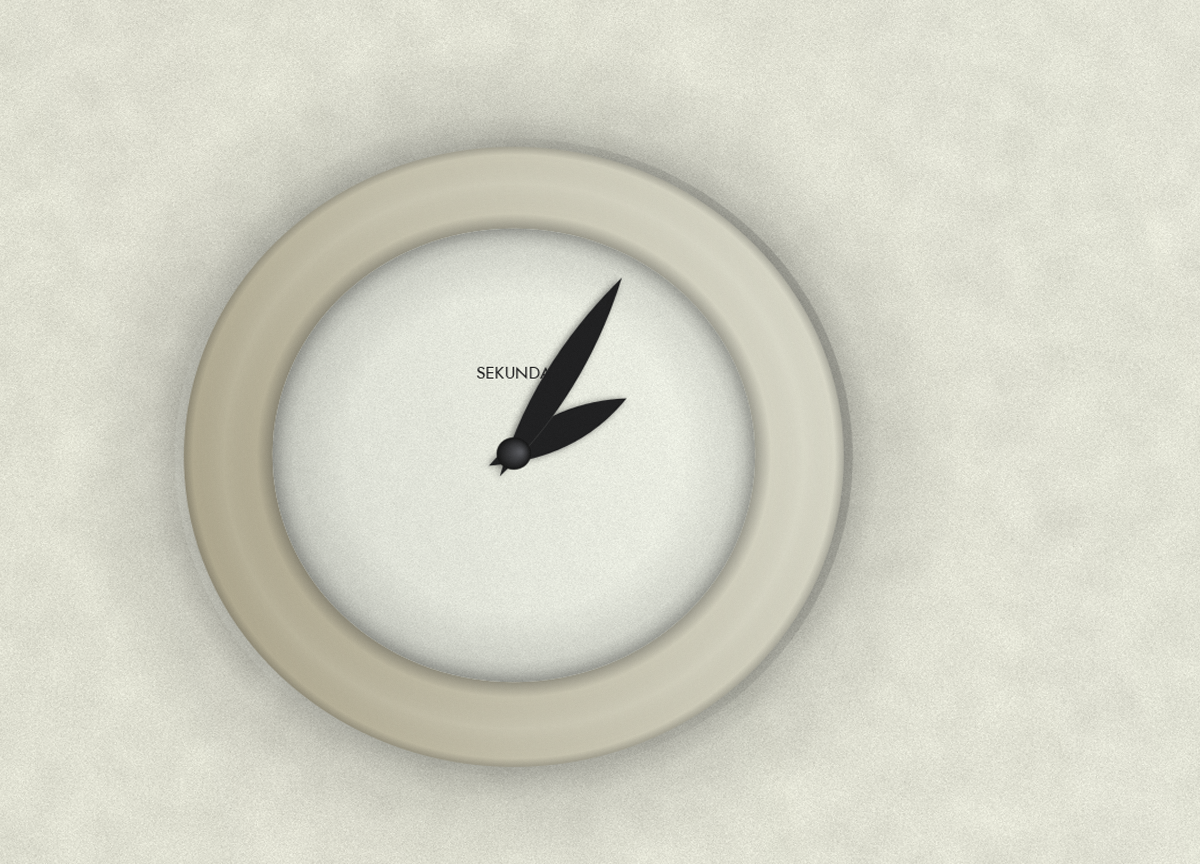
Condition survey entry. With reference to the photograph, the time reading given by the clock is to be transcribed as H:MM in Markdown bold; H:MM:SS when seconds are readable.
**2:05**
